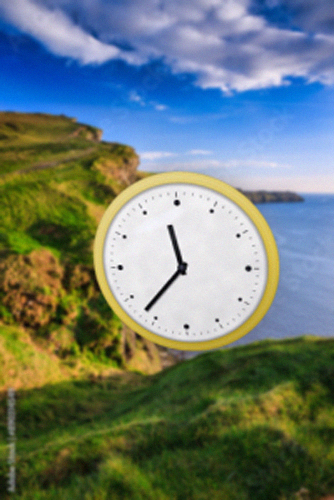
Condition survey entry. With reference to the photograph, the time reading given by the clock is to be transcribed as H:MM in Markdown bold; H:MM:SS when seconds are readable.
**11:37**
